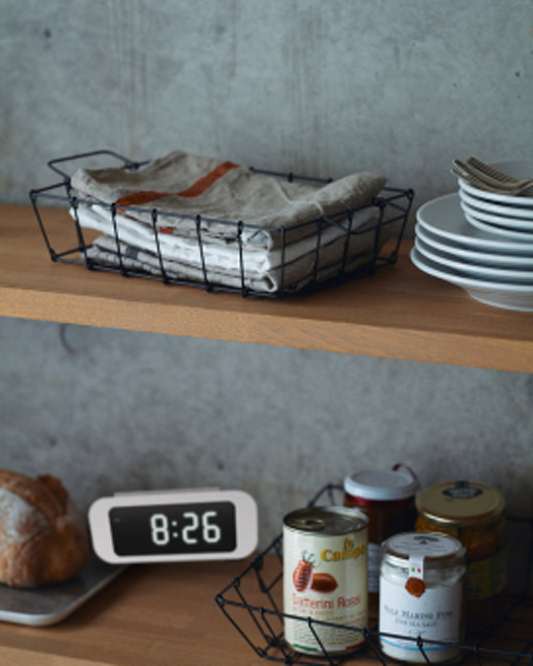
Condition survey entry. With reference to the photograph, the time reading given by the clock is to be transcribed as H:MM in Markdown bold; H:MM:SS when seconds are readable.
**8:26**
